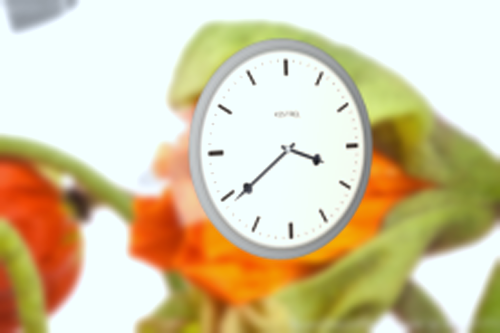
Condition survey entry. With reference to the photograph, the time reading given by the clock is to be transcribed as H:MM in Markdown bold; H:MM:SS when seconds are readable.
**3:39**
